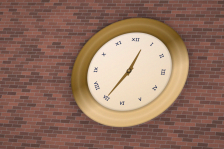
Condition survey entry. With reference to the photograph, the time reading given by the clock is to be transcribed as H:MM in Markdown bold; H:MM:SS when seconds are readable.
**12:35**
